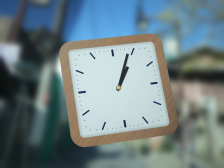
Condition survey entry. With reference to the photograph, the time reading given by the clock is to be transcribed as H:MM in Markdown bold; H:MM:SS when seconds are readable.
**1:04**
